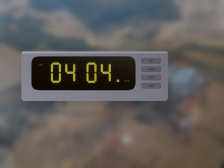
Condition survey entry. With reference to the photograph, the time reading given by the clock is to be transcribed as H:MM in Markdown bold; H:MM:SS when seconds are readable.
**4:04**
